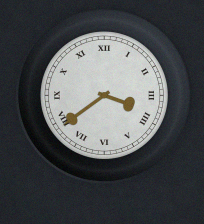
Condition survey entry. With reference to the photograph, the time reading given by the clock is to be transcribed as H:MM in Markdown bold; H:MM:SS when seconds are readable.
**3:39**
